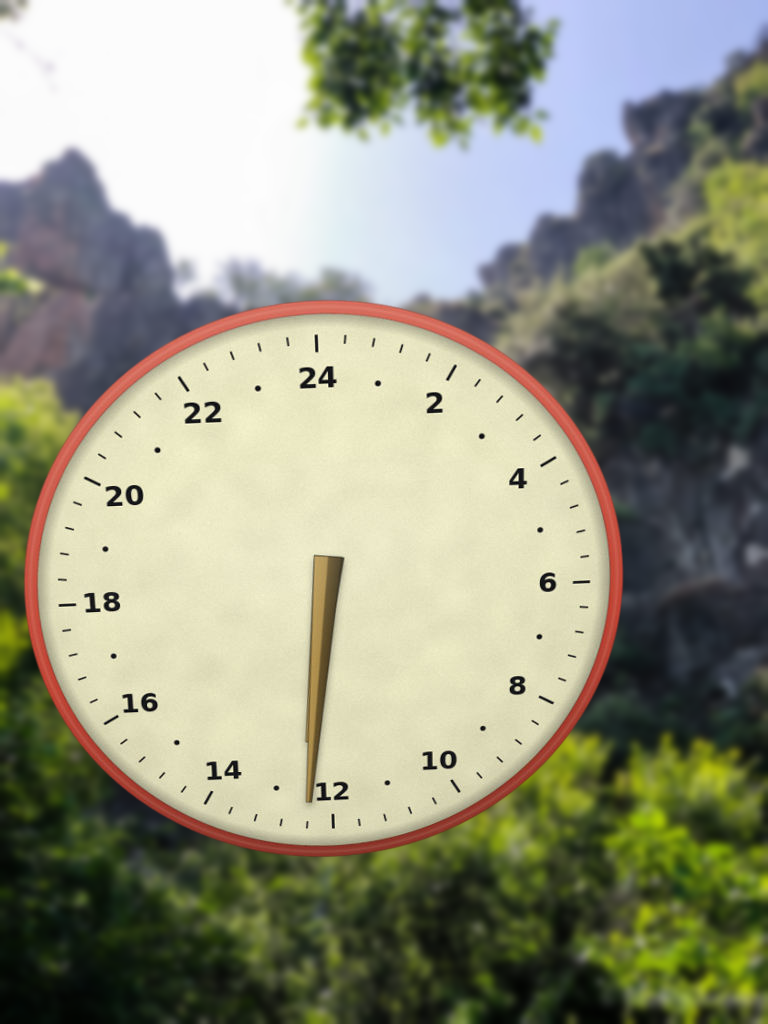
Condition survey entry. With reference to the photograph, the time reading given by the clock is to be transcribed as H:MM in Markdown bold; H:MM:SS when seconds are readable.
**12:31**
